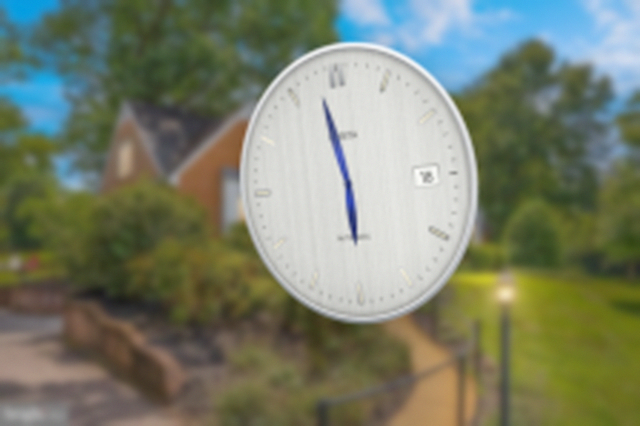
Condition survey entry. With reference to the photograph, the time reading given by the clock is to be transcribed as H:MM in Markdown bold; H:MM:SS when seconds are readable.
**5:58**
